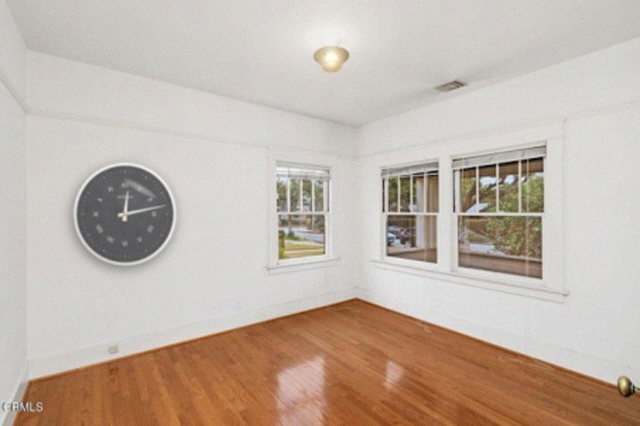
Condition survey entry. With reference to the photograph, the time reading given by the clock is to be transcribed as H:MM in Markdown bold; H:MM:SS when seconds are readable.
**12:13**
